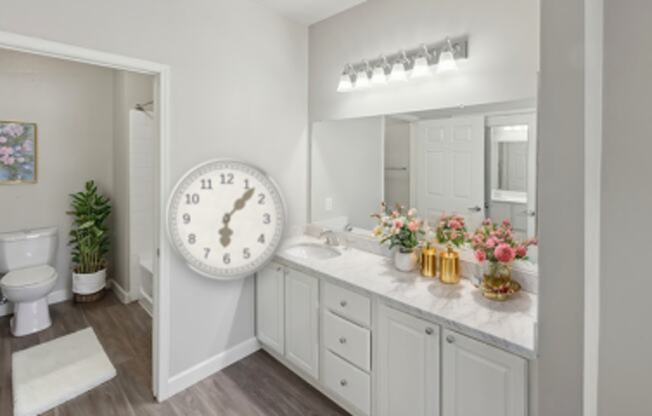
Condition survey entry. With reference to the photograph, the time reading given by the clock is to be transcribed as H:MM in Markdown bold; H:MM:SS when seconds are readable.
**6:07**
